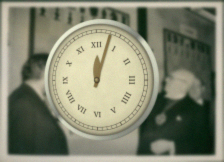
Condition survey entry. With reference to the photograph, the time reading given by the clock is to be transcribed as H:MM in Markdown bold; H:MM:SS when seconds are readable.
**12:03**
